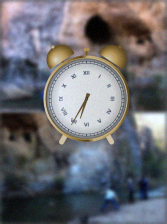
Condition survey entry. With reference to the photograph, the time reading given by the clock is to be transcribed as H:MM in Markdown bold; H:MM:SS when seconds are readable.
**6:35**
